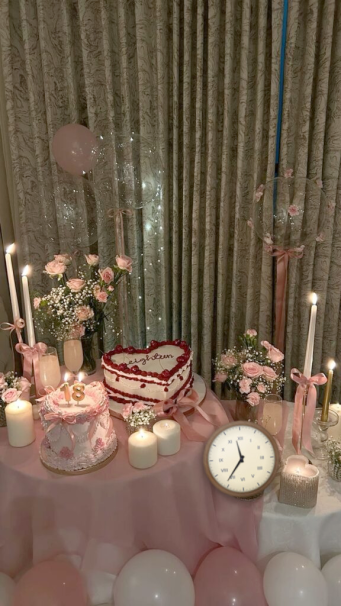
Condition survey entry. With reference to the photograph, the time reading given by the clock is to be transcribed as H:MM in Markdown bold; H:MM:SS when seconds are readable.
**11:36**
